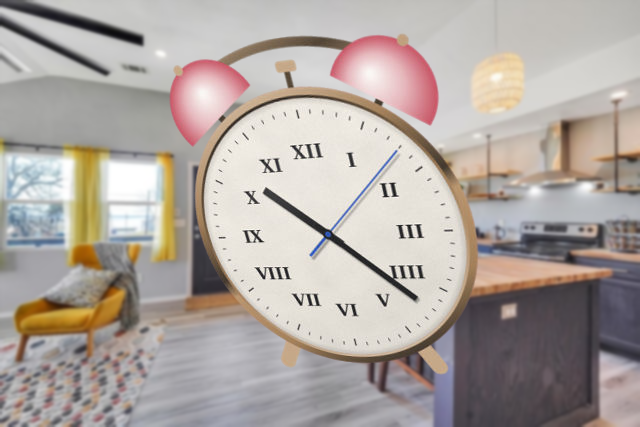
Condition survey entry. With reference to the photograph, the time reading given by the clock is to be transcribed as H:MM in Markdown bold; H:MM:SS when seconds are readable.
**10:22:08**
